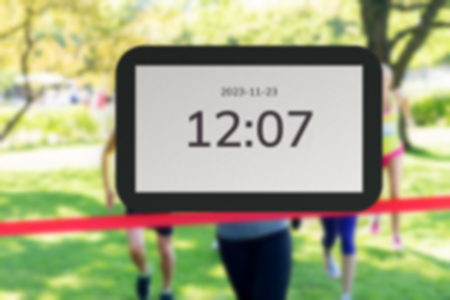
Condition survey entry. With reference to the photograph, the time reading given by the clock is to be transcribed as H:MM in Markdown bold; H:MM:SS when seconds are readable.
**12:07**
